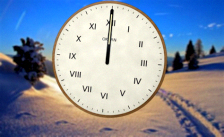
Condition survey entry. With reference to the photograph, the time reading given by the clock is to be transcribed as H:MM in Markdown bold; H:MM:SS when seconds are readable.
**12:00**
